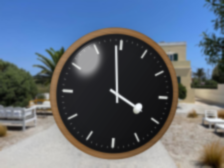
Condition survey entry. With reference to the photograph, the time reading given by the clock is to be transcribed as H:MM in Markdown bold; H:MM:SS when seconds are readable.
**3:59**
